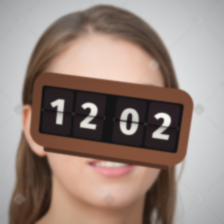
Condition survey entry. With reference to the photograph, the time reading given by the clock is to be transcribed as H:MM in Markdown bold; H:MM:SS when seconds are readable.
**12:02**
